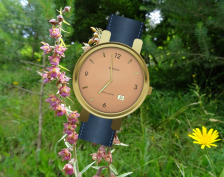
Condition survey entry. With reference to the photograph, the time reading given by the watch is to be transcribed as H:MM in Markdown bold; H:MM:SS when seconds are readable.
**6:58**
